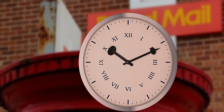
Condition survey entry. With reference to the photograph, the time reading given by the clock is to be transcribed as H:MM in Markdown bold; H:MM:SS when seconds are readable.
**10:11**
